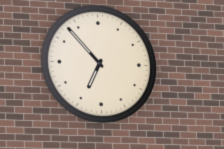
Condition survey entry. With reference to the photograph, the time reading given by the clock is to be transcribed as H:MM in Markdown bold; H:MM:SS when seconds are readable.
**6:53**
